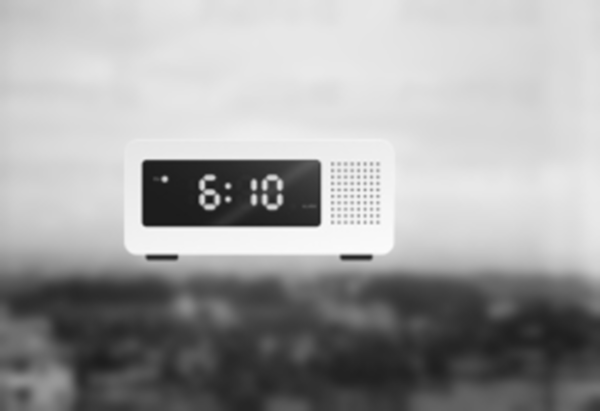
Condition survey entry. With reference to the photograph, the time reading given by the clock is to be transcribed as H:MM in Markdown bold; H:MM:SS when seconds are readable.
**6:10**
